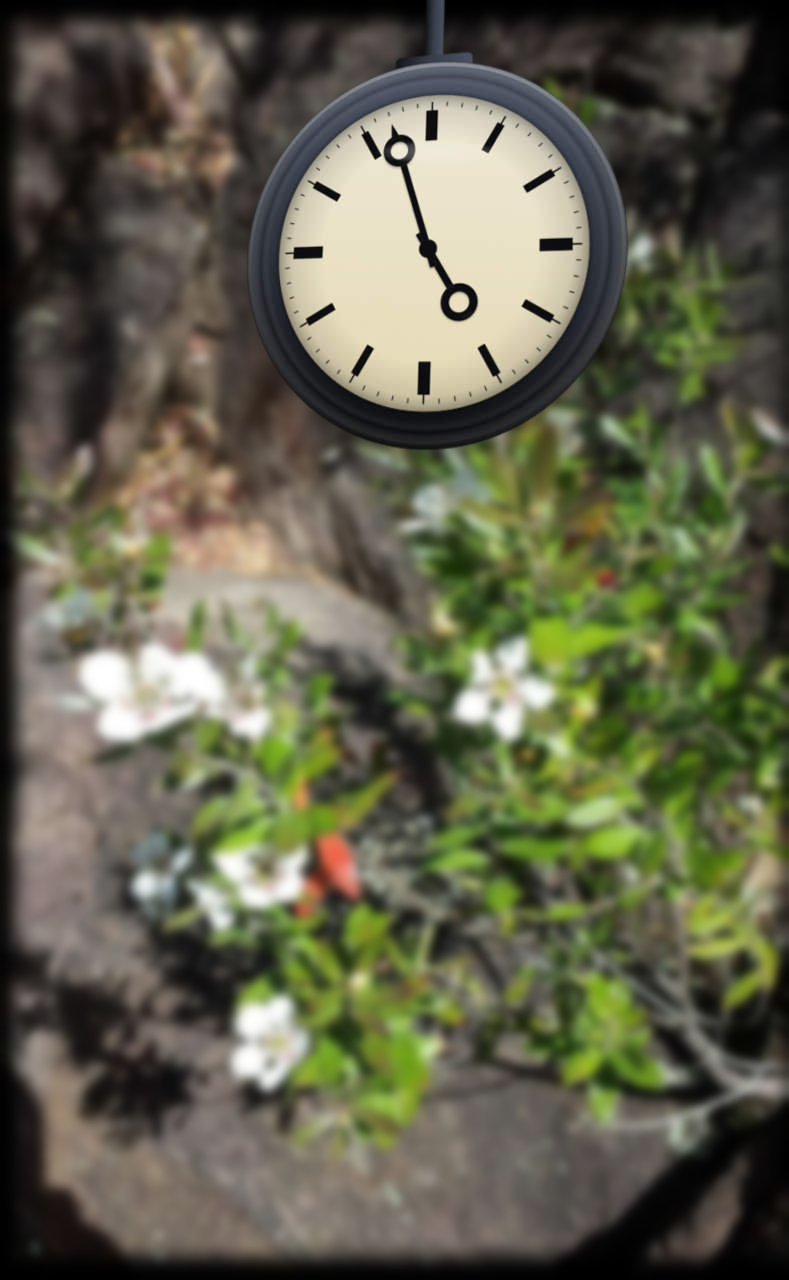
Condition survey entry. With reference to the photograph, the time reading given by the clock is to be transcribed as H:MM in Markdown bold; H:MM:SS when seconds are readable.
**4:57**
